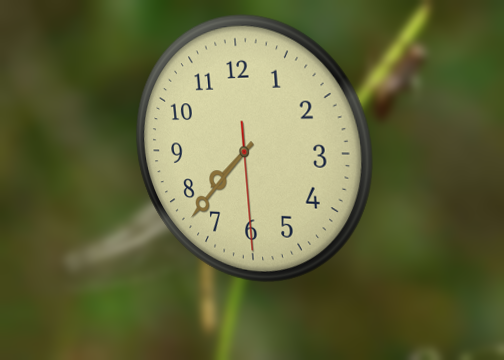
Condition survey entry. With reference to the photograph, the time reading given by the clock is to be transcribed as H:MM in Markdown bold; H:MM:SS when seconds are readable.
**7:37:30**
